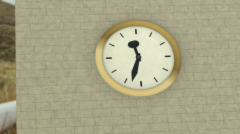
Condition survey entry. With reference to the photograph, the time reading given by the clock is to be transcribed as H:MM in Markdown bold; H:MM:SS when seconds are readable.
**11:33**
